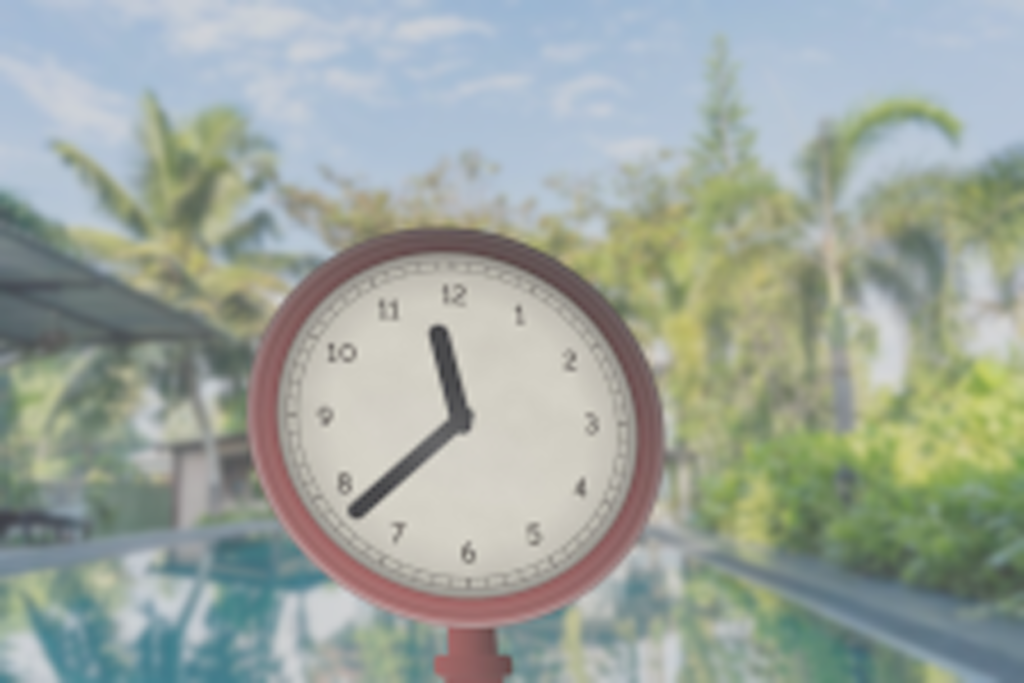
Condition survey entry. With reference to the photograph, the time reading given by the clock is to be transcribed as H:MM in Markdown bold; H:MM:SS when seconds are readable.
**11:38**
